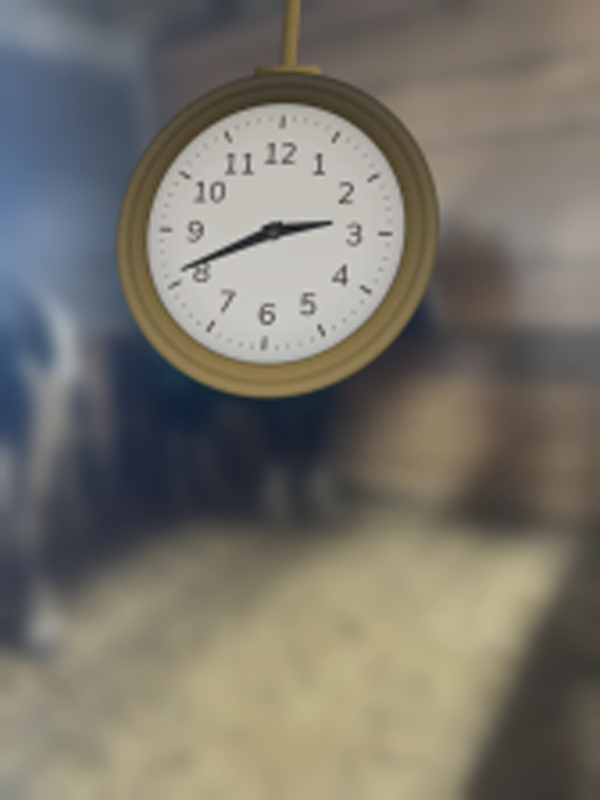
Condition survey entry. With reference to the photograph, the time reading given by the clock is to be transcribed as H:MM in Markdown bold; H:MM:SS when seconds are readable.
**2:41**
